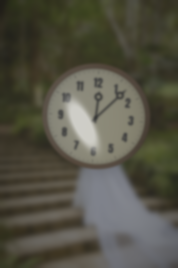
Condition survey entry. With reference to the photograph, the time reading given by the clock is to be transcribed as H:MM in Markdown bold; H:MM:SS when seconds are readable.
**12:07**
